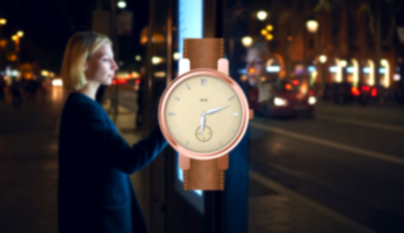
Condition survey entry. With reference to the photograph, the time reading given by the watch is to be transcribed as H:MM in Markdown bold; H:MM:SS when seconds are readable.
**6:12**
